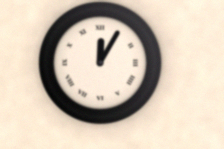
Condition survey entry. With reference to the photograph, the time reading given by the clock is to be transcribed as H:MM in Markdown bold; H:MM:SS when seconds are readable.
**12:05**
